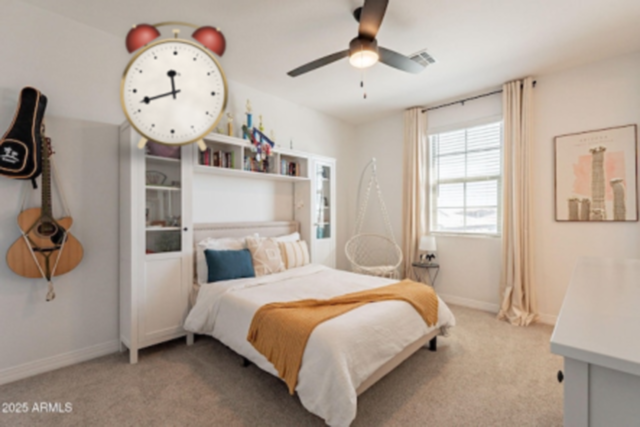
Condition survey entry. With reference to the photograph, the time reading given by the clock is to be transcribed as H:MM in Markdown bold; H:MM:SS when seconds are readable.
**11:42**
